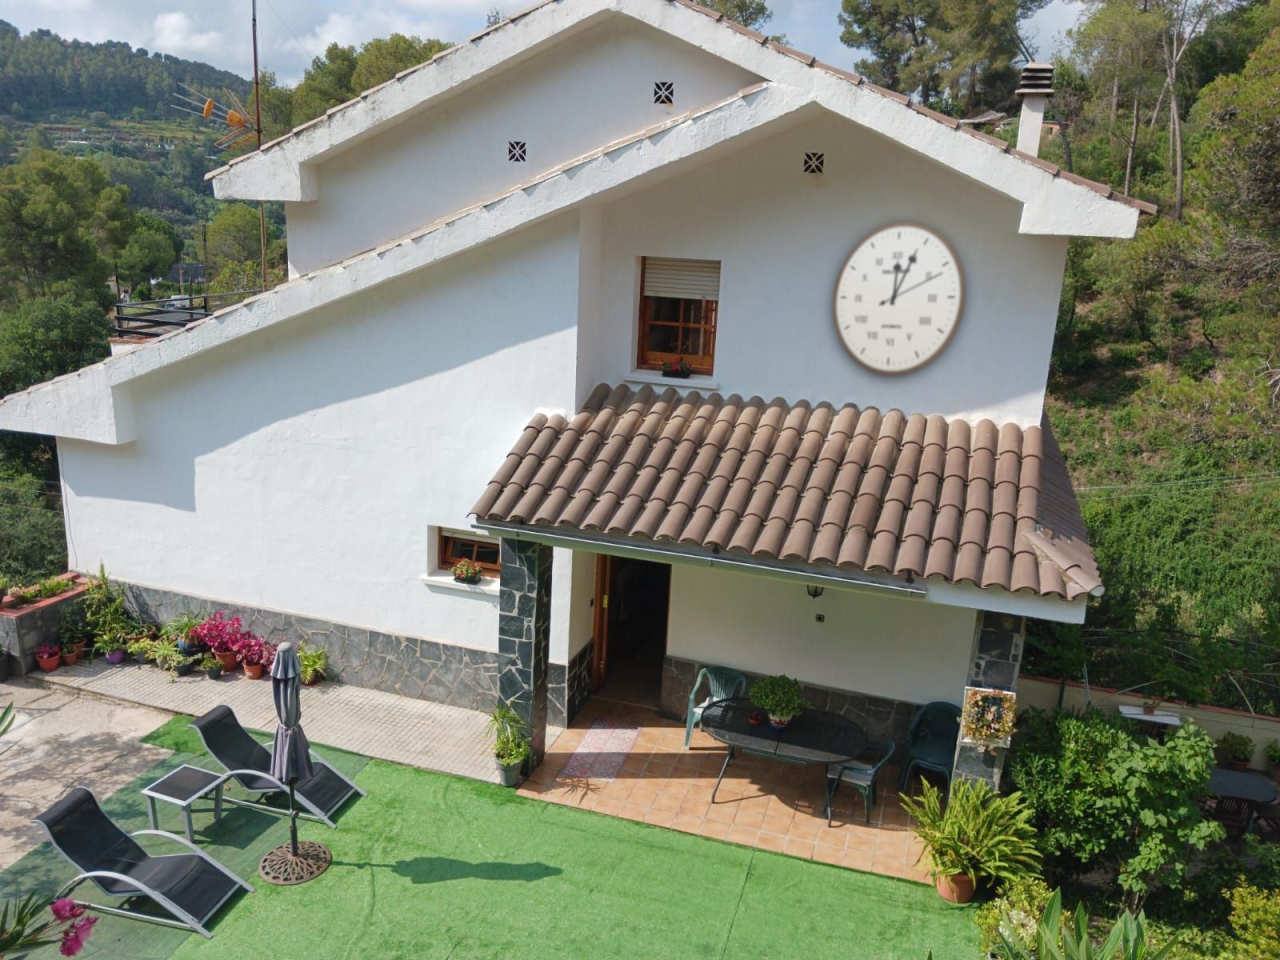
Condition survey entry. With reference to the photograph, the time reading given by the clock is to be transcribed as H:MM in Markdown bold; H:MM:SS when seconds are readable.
**12:04:11**
